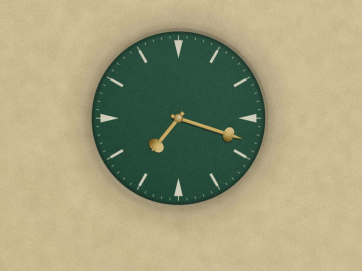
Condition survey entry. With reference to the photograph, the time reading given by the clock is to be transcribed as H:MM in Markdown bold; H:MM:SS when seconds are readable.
**7:18**
